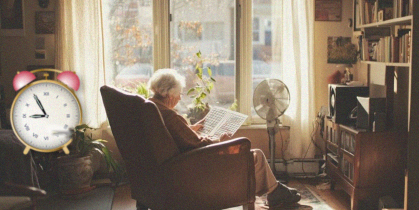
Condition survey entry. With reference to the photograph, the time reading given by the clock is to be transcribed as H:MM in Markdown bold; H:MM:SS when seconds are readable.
**8:55**
